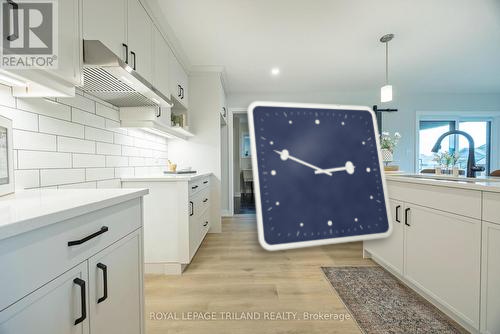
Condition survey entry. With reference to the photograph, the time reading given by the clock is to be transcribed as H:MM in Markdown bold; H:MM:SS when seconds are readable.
**2:49**
